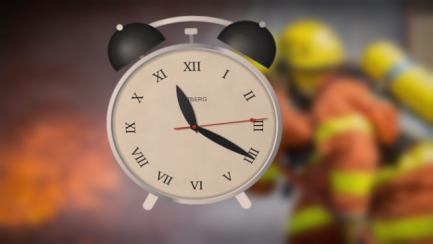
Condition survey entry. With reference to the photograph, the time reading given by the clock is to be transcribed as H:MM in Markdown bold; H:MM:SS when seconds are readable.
**11:20:14**
